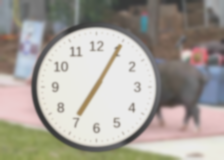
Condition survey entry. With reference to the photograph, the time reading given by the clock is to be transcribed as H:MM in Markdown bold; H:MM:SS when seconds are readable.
**7:05**
